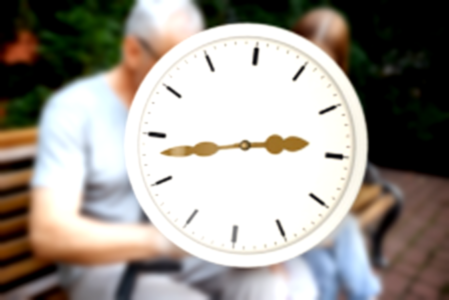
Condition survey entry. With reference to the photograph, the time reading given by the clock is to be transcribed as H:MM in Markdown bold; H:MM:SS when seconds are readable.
**2:43**
